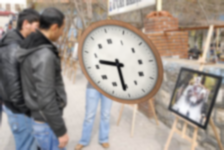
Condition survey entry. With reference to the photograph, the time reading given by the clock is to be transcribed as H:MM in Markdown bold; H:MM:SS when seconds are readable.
**9:31**
